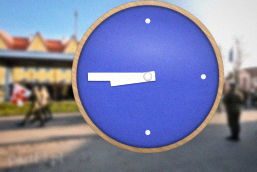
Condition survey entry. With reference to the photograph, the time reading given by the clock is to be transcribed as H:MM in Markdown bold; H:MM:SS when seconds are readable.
**8:45**
